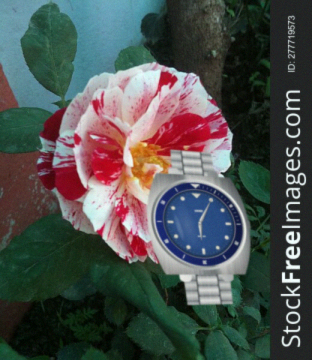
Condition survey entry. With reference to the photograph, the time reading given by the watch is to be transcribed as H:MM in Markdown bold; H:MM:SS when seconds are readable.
**6:05**
